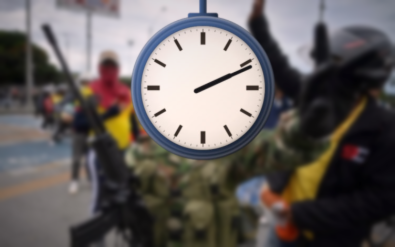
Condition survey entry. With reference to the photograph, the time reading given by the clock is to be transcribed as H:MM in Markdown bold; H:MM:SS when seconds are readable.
**2:11**
